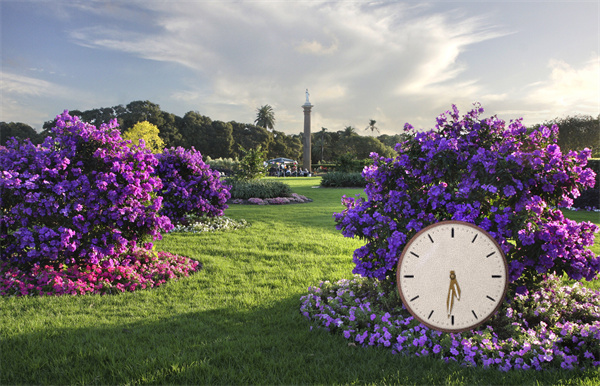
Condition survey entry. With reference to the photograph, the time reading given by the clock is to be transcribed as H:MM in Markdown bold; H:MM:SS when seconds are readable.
**5:31**
